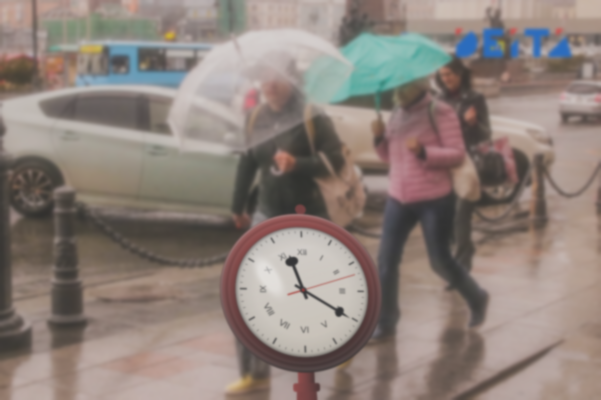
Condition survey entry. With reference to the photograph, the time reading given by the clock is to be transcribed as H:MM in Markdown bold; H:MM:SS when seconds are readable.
**11:20:12**
